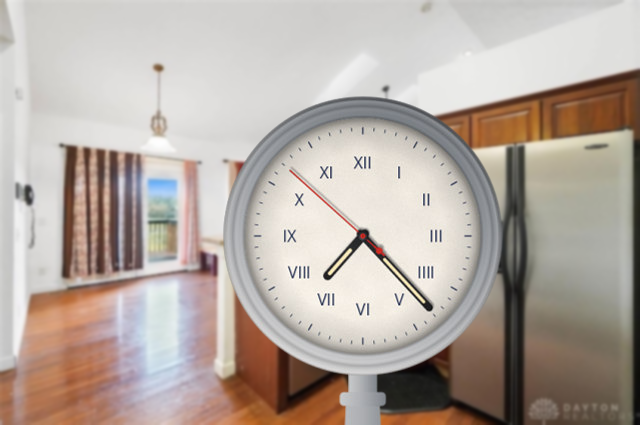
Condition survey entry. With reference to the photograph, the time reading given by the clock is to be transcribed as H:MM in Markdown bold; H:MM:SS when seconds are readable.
**7:22:52**
